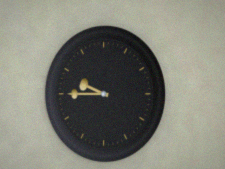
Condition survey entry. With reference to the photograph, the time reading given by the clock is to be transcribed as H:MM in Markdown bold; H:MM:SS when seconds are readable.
**9:45**
